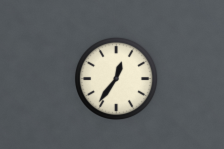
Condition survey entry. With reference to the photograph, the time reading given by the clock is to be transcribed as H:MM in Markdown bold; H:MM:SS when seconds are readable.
**12:36**
